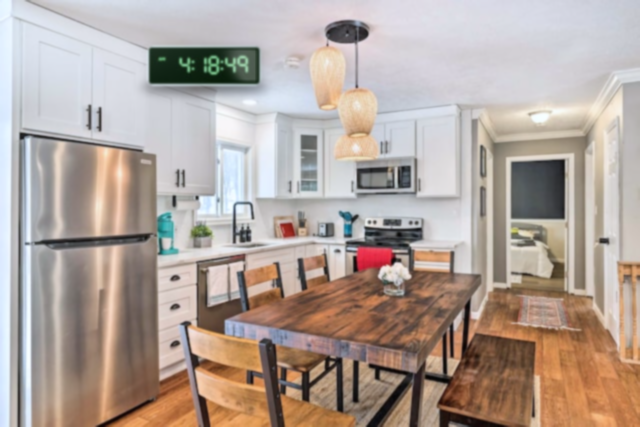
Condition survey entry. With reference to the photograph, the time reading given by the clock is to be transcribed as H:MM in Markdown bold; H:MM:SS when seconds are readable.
**4:18:49**
